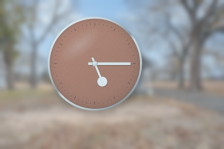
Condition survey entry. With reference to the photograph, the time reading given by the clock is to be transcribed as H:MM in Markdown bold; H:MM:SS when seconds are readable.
**5:15**
